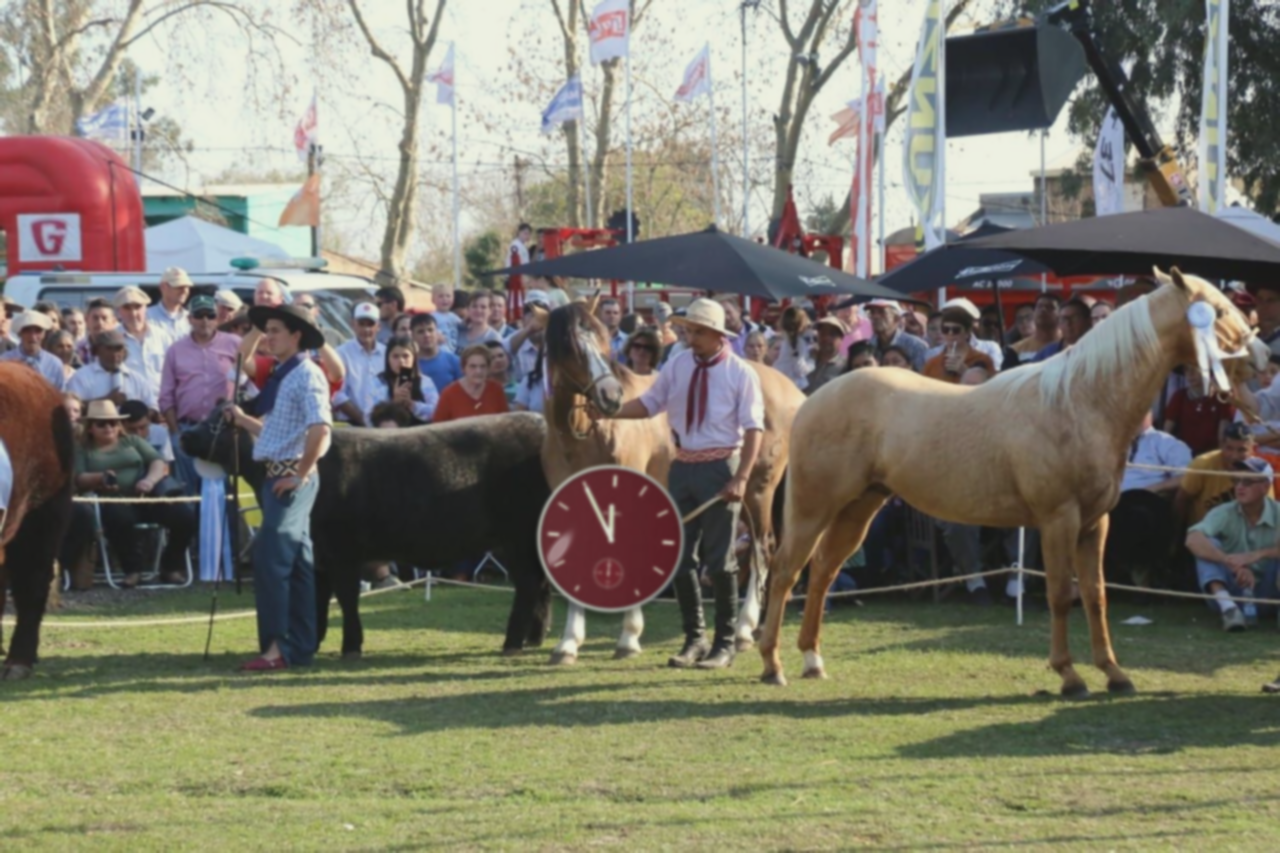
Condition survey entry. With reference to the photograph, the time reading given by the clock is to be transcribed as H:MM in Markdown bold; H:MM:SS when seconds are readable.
**11:55**
